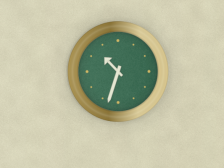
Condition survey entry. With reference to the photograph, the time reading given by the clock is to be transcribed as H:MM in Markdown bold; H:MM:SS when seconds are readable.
**10:33**
